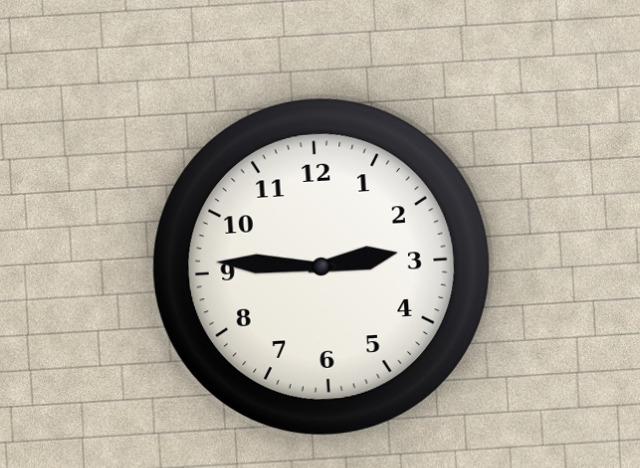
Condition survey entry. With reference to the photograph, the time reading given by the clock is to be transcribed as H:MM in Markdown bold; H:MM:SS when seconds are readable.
**2:46**
